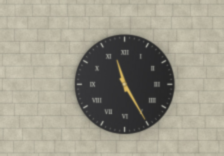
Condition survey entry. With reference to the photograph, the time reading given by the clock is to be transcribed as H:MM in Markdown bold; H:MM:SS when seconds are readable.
**11:25**
